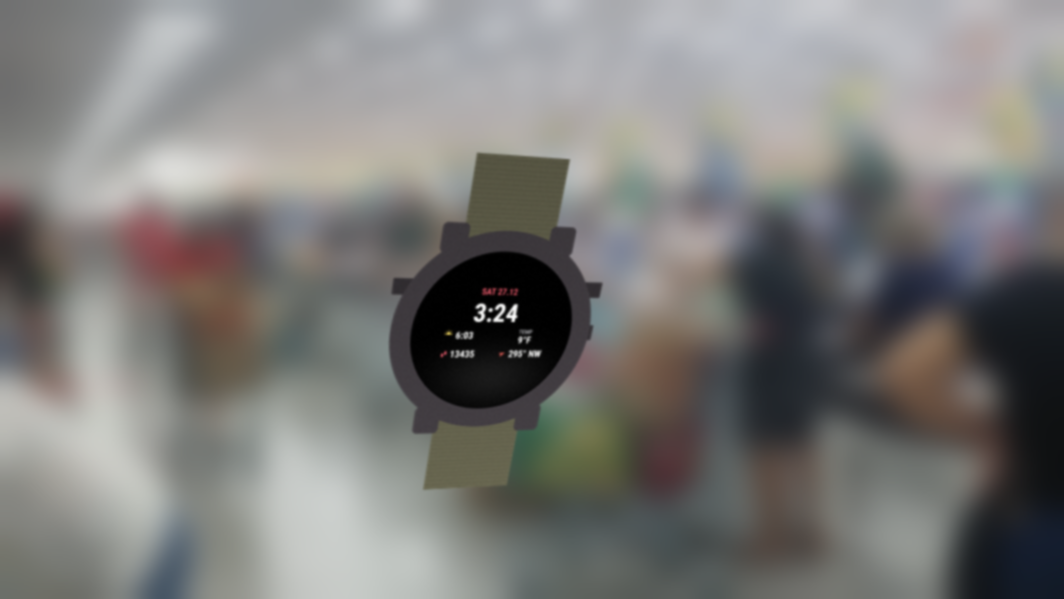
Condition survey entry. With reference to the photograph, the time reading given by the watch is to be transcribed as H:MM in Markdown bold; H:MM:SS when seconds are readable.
**3:24**
